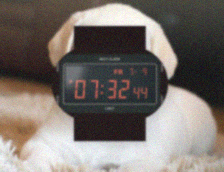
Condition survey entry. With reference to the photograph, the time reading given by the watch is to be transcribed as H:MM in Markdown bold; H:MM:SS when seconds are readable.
**7:32:44**
